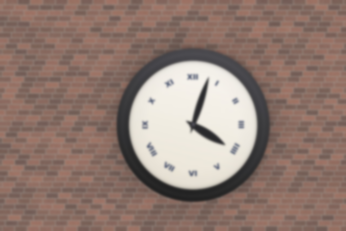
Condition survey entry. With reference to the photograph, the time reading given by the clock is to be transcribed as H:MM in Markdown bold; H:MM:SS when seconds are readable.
**4:03**
